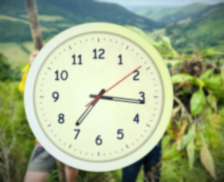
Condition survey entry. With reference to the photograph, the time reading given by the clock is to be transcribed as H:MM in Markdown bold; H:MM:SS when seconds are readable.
**7:16:09**
